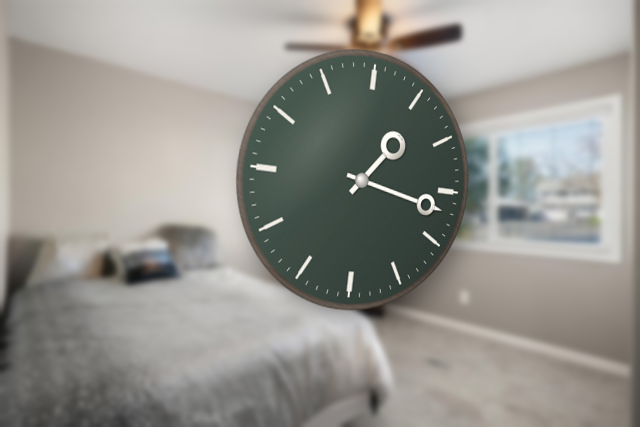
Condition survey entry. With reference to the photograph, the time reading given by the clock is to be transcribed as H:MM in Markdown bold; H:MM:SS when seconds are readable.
**1:17**
